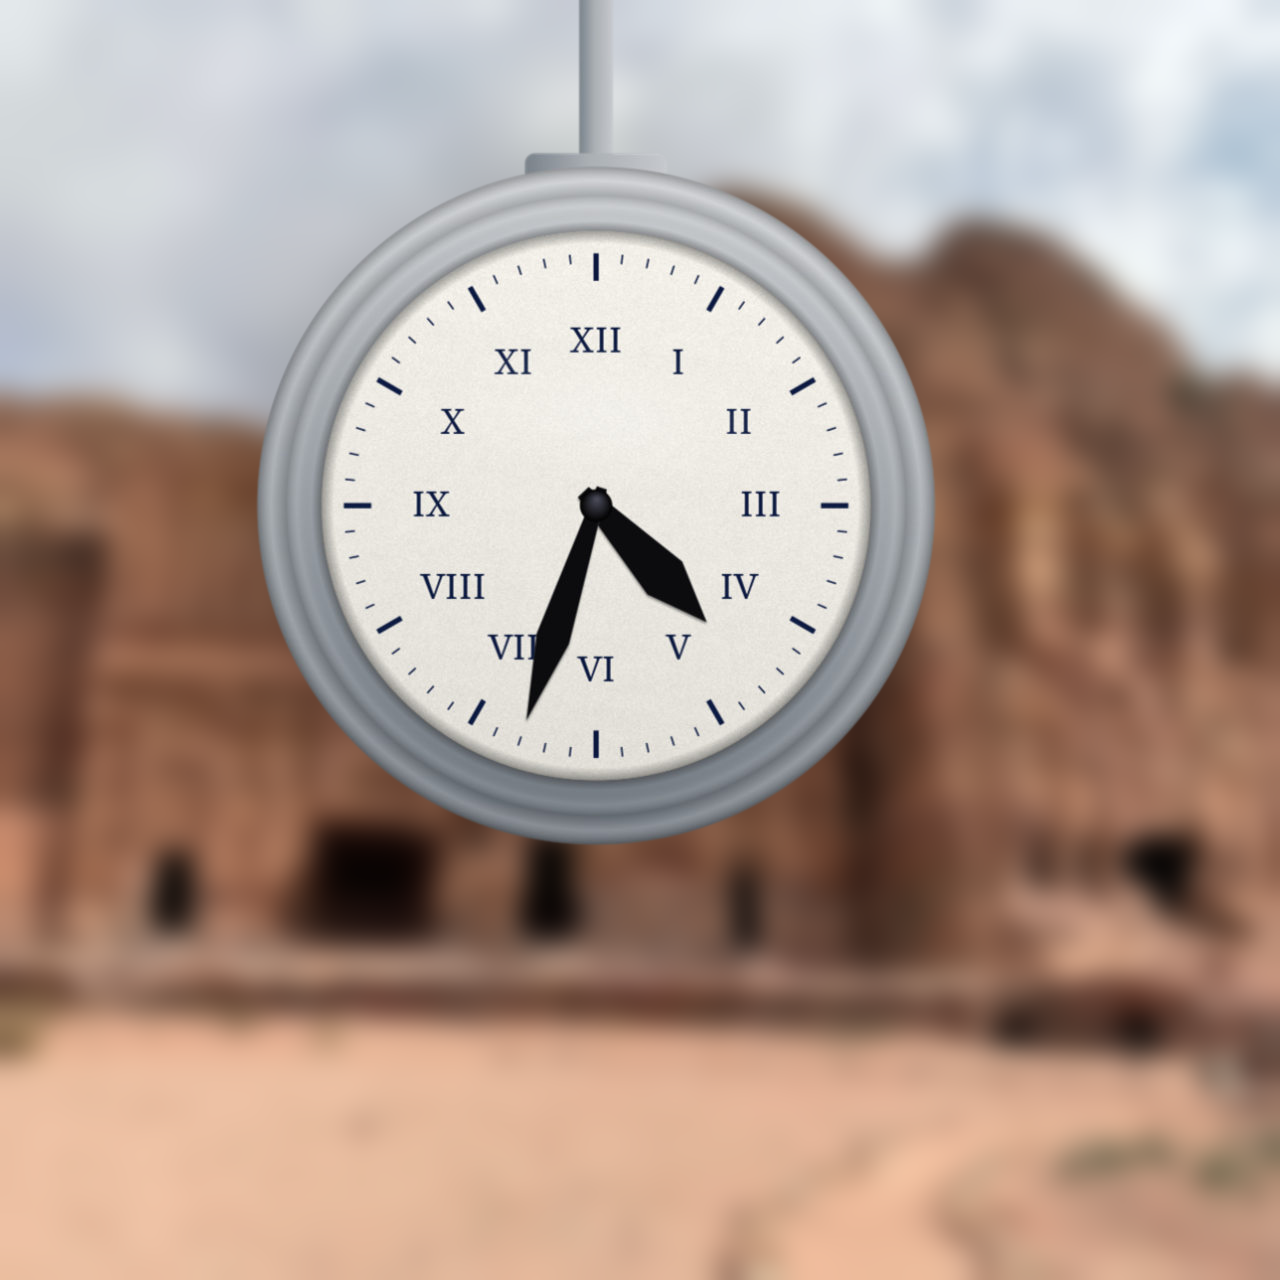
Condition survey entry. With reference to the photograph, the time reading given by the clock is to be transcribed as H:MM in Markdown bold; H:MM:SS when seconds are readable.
**4:33**
